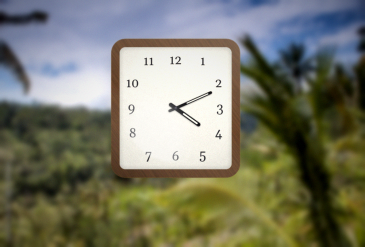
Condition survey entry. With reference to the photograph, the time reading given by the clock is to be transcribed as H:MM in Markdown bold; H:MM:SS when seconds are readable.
**4:11**
